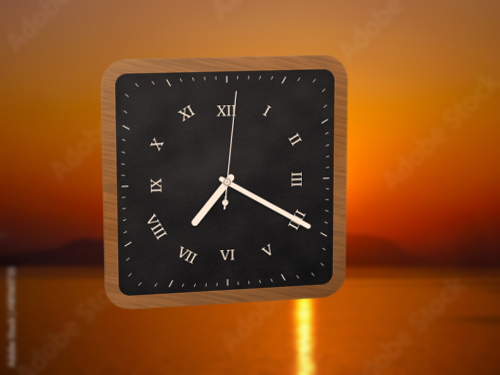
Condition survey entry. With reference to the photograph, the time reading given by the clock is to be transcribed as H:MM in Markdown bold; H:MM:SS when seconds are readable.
**7:20:01**
